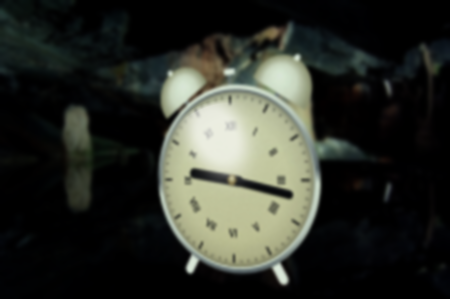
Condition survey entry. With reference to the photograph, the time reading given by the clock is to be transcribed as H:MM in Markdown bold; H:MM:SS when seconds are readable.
**9:17**
